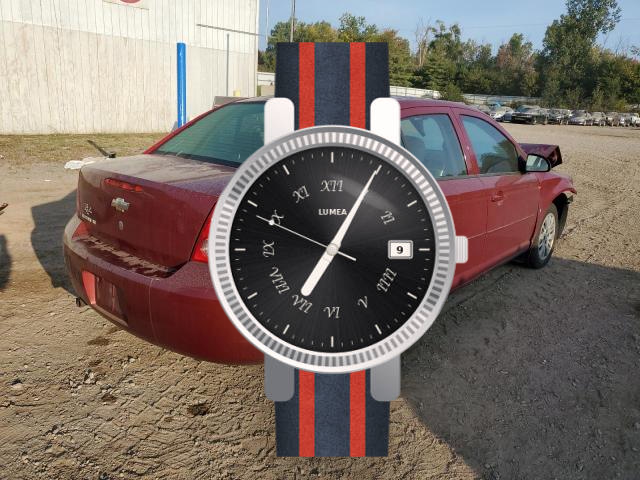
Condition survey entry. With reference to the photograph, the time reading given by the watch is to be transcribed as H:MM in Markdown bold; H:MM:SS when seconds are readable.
**7:04:49**
